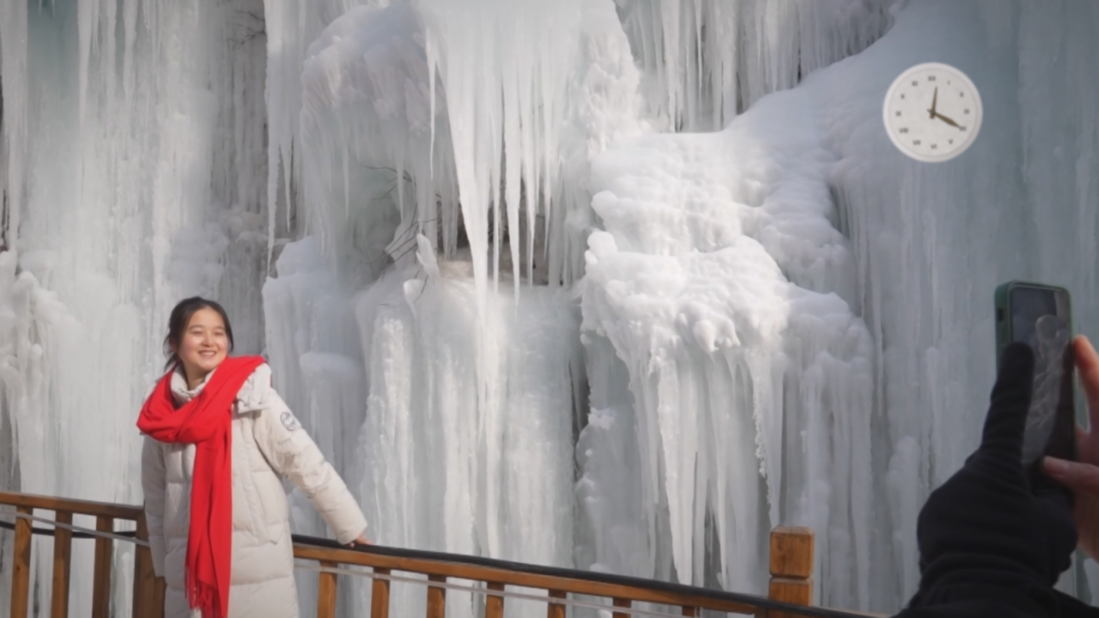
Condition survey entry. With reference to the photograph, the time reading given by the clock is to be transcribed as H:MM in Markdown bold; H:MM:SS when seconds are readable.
**12:20**
